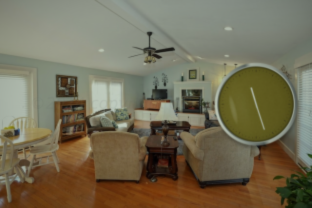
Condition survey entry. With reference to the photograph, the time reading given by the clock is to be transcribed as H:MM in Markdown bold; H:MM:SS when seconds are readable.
**11:27**
